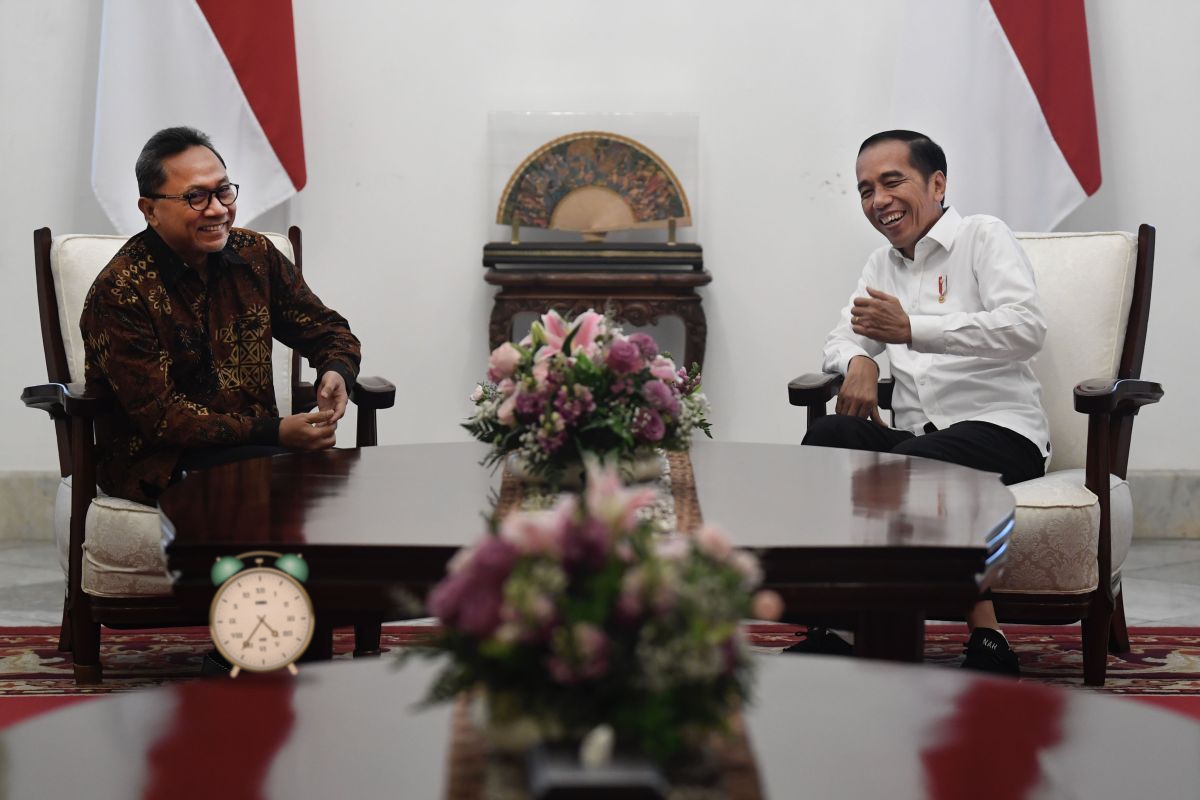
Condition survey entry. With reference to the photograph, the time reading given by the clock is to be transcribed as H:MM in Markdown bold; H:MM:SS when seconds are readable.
**4:36**
